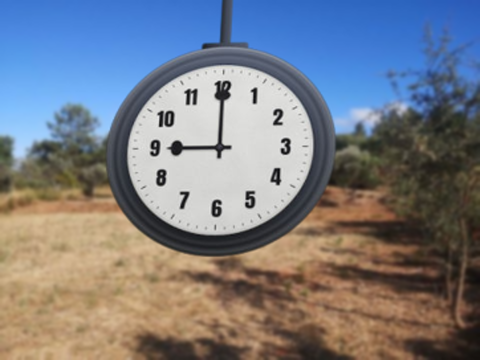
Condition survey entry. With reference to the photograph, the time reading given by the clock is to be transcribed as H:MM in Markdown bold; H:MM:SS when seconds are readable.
**9:00**
